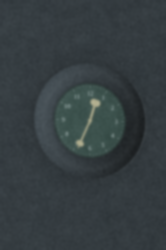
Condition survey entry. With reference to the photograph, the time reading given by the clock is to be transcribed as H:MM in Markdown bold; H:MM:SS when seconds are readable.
**12:34**
